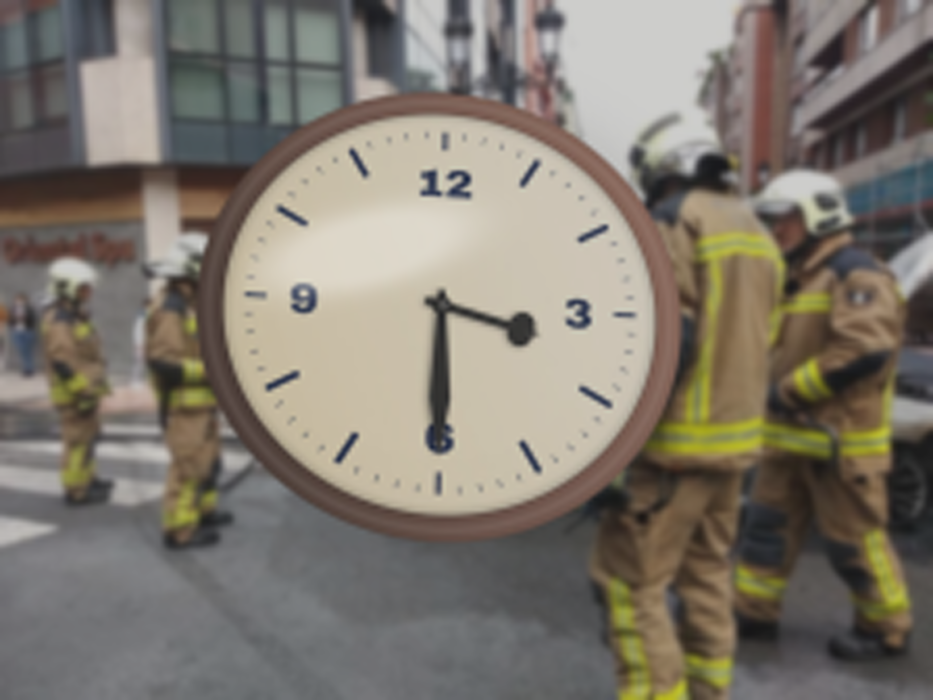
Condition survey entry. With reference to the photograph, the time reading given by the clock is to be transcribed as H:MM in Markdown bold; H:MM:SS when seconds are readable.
**3:30**
